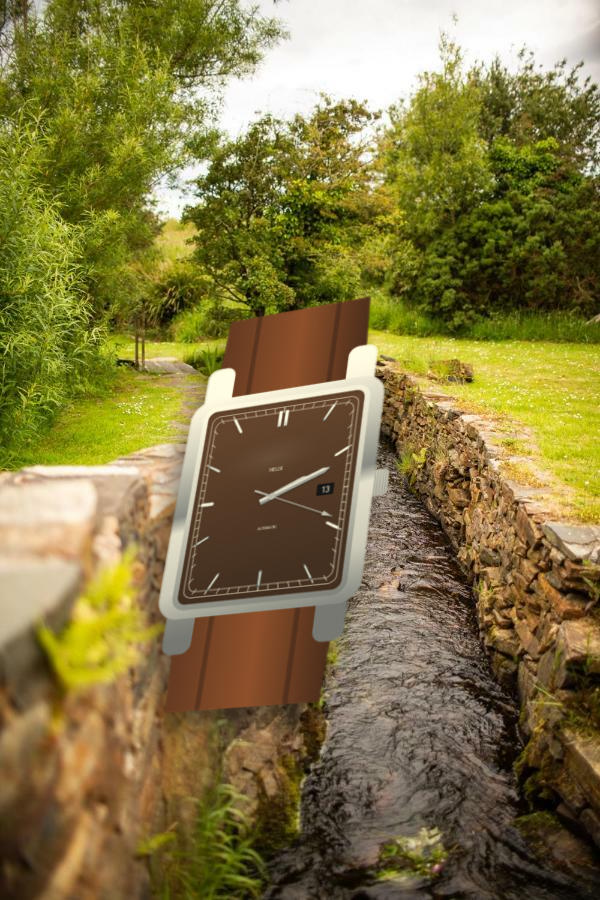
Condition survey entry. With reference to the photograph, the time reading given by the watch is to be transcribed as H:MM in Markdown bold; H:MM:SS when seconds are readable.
**2:11:19**
